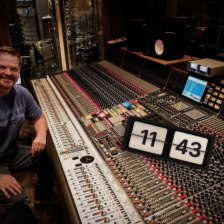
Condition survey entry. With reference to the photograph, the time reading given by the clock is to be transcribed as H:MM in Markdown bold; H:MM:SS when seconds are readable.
**11:43**
